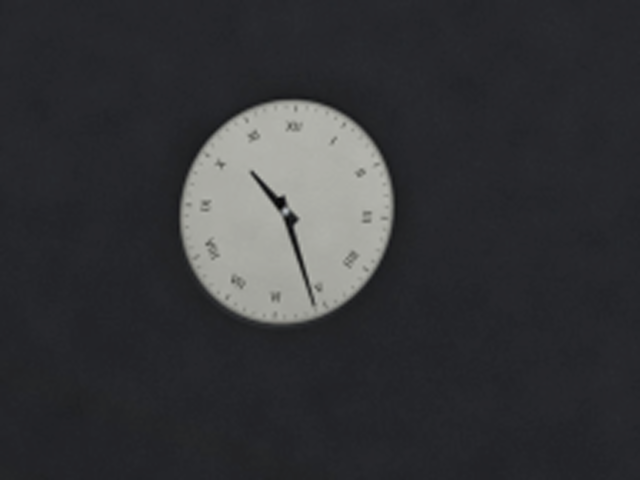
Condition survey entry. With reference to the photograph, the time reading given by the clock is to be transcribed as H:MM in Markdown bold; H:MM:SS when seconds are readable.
**10:26**
